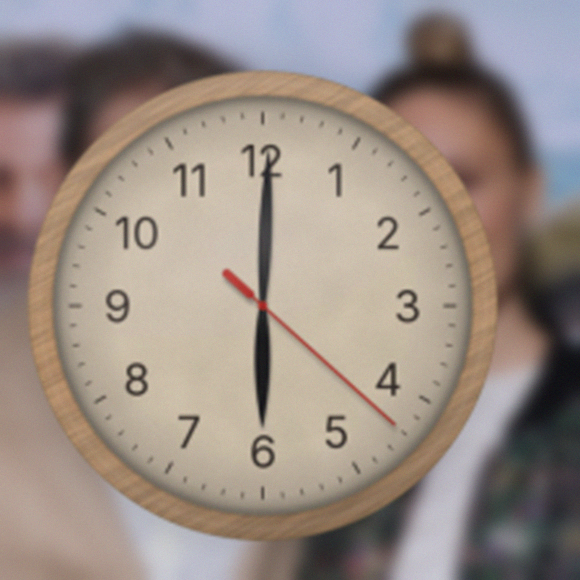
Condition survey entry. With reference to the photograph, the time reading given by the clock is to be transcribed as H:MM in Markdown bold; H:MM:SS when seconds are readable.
**6:00:22**
